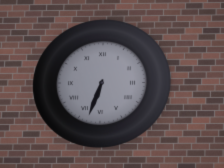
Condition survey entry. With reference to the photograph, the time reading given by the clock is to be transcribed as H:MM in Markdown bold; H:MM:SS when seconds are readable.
**6:33**
